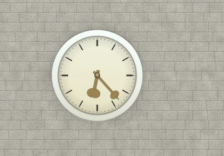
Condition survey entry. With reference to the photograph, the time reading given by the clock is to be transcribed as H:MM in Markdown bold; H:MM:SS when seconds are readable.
**6:23**
